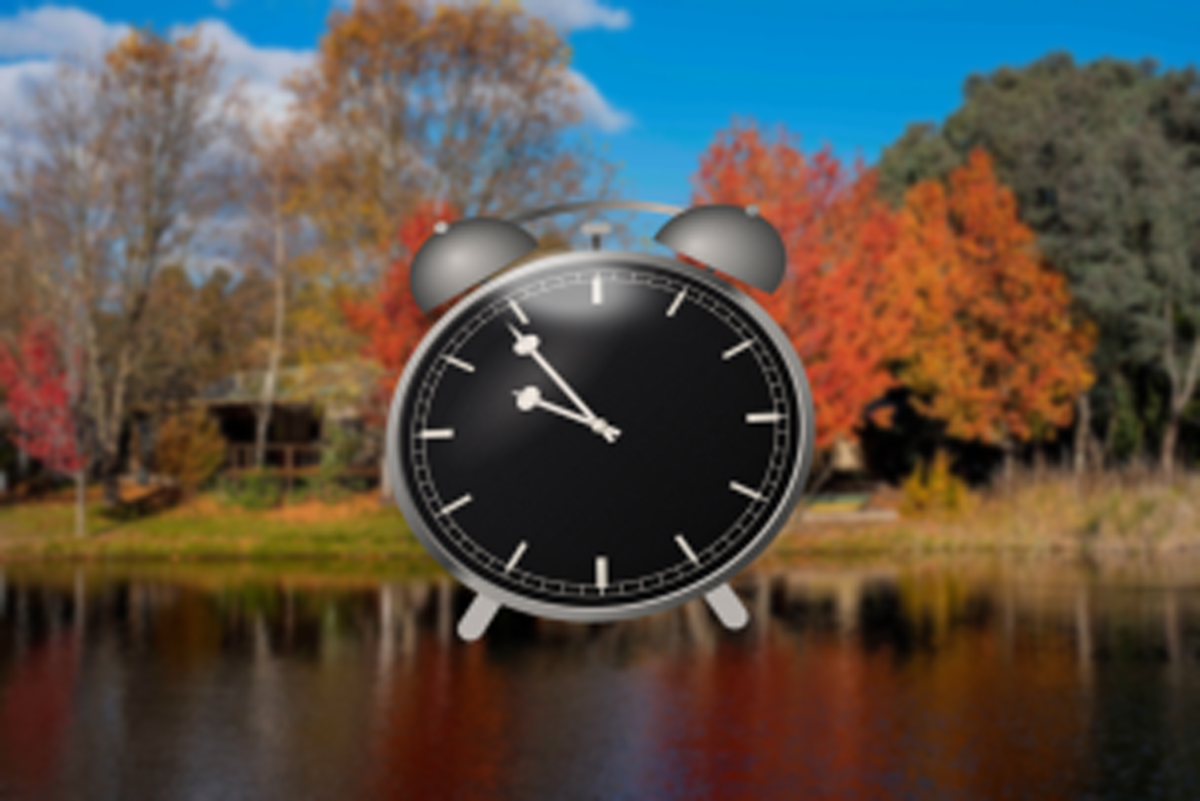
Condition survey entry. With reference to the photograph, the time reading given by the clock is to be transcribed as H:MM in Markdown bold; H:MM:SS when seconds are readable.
**9:54**
